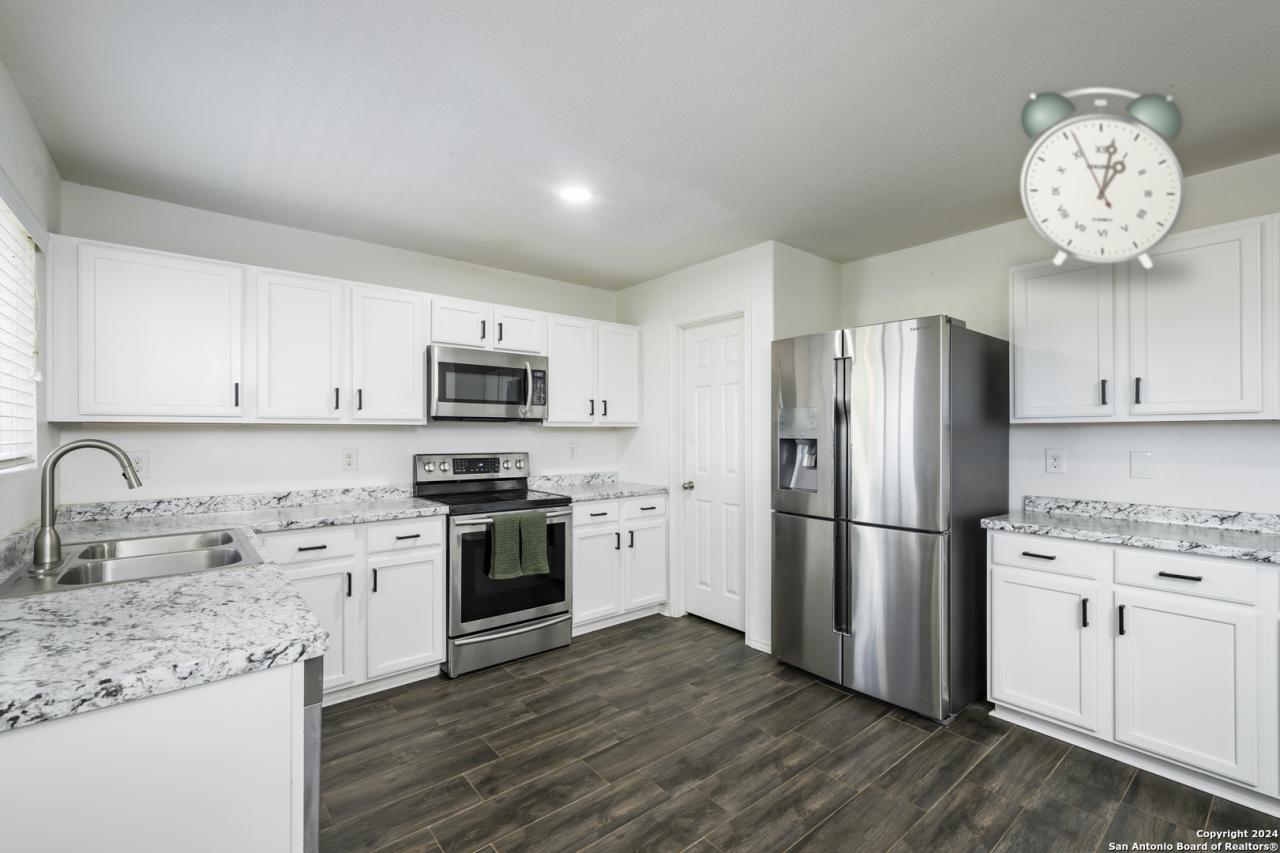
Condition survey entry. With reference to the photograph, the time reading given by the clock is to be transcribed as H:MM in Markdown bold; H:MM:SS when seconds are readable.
**1:01:56**
